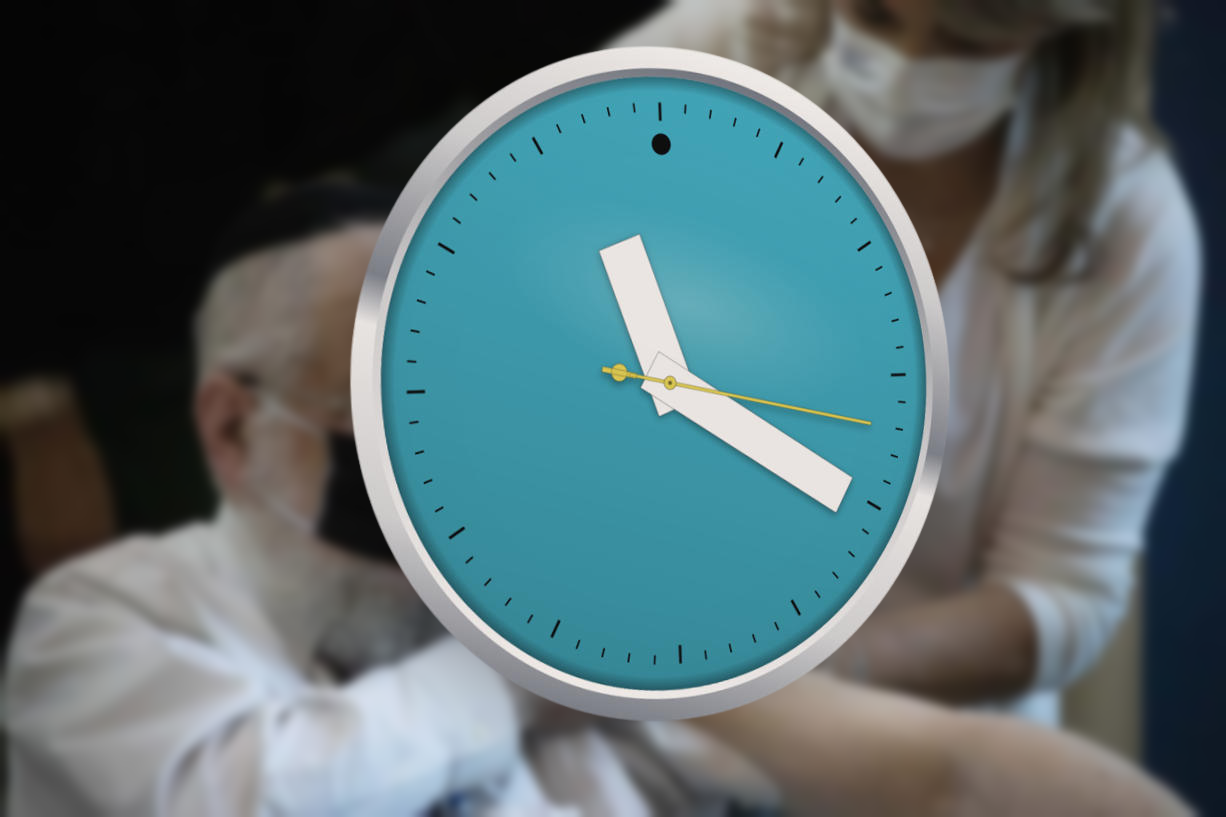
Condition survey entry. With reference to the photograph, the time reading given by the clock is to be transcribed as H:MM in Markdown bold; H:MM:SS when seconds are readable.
**11:20:17**
